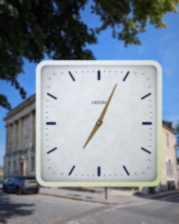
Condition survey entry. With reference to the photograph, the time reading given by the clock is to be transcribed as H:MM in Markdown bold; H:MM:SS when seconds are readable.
**7:04**
